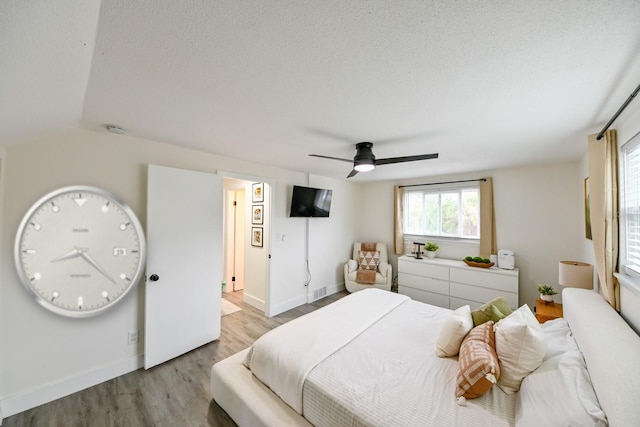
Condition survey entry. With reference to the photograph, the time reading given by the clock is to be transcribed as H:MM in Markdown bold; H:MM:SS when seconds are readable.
**8:22**
